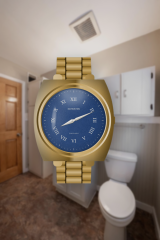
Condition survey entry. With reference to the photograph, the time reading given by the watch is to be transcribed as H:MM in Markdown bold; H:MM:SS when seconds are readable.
**8:11**
